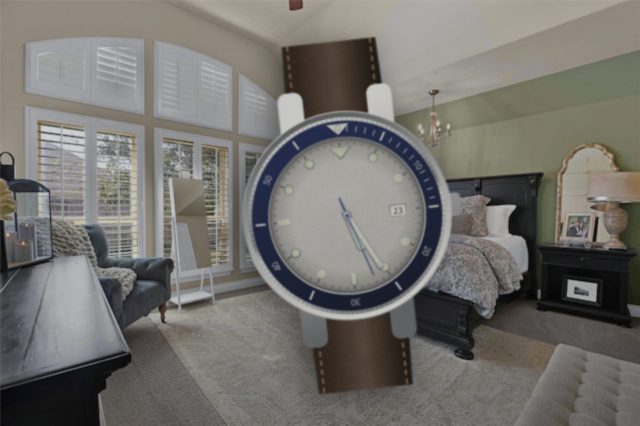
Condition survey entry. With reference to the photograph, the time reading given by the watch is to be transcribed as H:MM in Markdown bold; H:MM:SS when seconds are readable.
**5:25:27**
